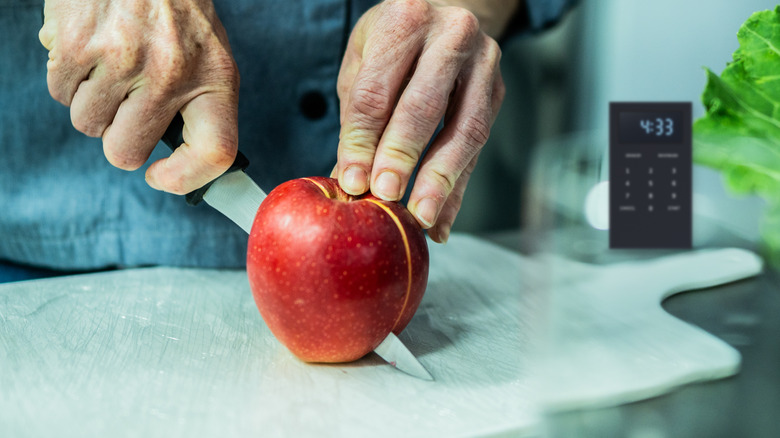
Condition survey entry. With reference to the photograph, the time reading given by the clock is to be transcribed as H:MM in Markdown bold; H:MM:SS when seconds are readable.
**4:33**
